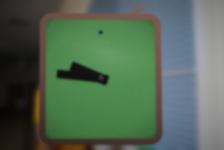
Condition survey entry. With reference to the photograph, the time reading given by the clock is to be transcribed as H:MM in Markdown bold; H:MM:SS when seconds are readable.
**9:46**
